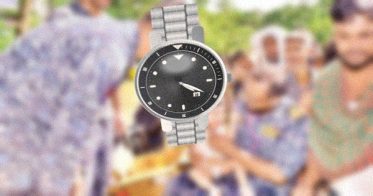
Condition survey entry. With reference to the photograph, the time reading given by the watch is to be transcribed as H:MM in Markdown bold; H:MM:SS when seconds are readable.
**4:20**
